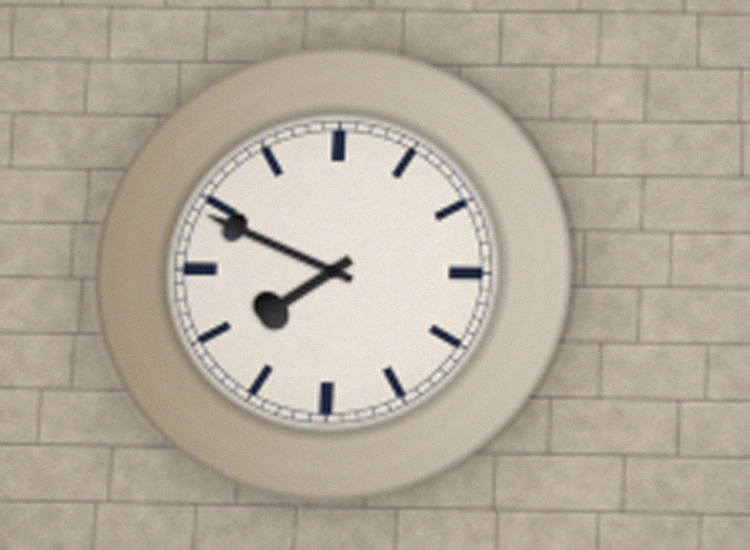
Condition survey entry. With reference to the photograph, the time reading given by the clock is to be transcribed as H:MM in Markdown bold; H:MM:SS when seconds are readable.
**7:49**
